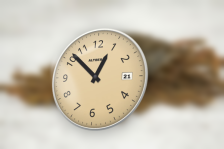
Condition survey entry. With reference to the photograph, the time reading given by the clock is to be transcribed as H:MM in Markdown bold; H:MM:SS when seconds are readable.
**12:52**
